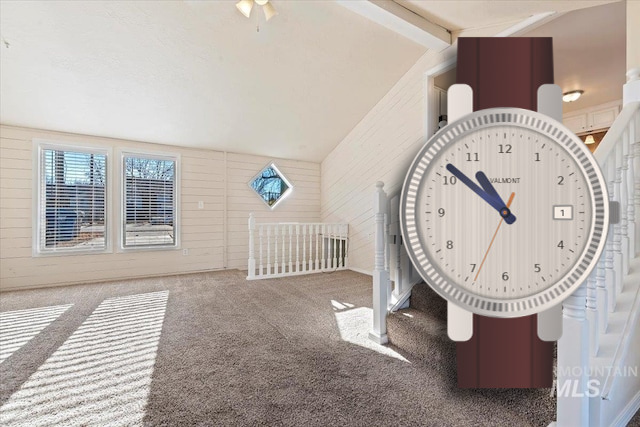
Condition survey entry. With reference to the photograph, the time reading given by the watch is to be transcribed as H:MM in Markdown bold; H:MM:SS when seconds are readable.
**10:51:34**
